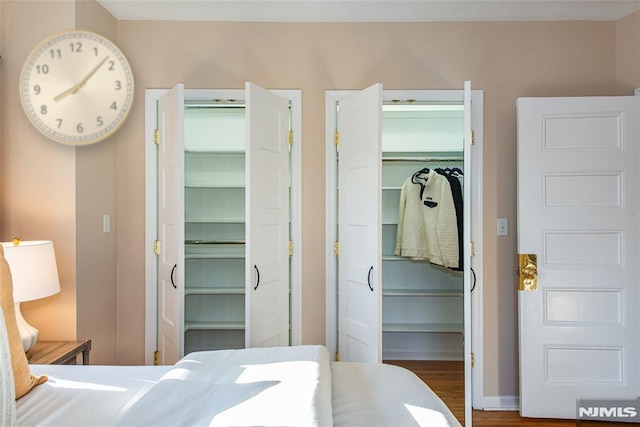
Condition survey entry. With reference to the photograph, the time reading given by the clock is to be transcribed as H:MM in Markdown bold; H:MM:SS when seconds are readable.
**8:08**
